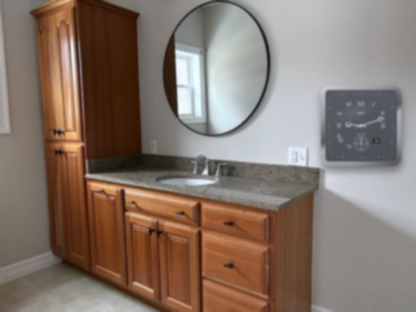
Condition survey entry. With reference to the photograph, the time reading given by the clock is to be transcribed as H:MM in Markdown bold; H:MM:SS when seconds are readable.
**9:12**
